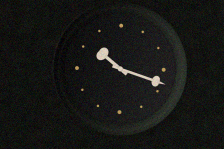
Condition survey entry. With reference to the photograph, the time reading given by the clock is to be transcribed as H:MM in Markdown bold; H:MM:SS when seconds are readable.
**10:18**
